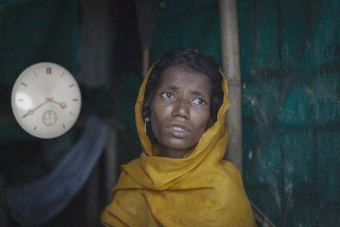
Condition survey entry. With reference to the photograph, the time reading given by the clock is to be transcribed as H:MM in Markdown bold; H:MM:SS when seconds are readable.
**3:40**
